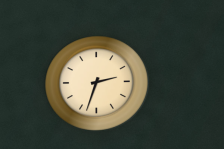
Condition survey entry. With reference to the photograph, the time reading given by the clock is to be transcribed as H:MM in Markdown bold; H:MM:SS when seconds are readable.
**2:33**
